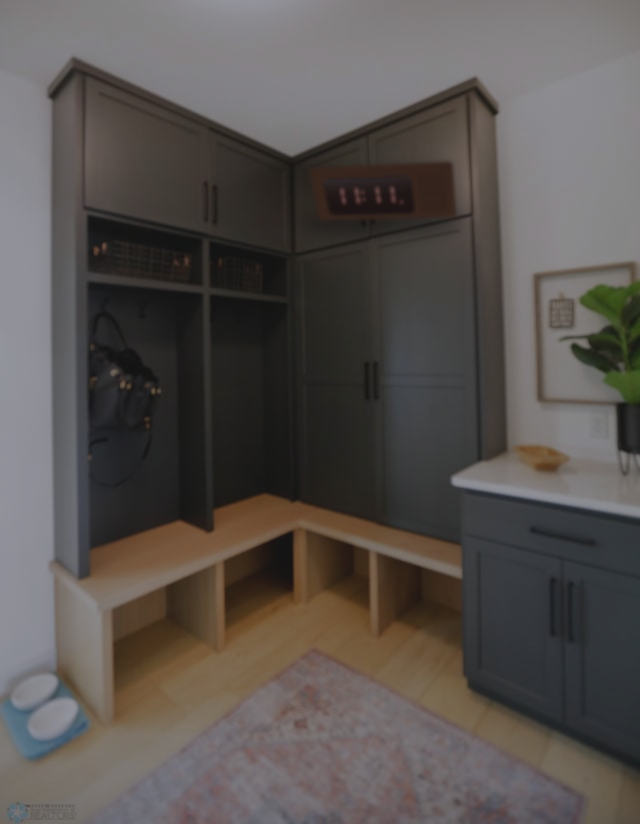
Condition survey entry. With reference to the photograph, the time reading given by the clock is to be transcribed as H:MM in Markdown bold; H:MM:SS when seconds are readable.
**11:11**
